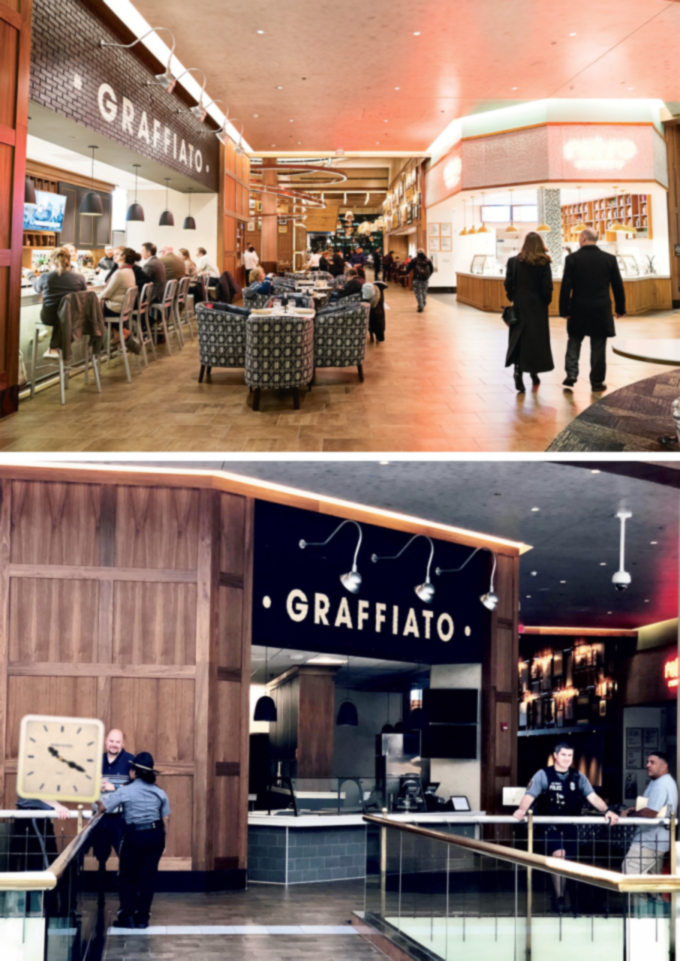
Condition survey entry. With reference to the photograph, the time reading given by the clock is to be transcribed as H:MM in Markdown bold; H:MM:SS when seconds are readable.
**10:19**
